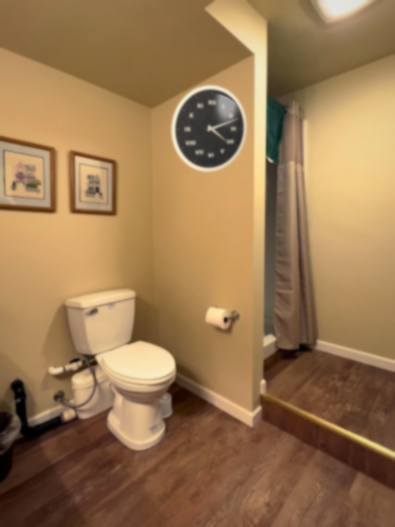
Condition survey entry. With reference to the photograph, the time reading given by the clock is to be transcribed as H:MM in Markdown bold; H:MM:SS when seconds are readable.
**4:12**
